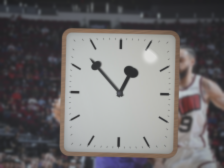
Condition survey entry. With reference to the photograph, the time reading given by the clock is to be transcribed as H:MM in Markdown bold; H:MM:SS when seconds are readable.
**12:53**
